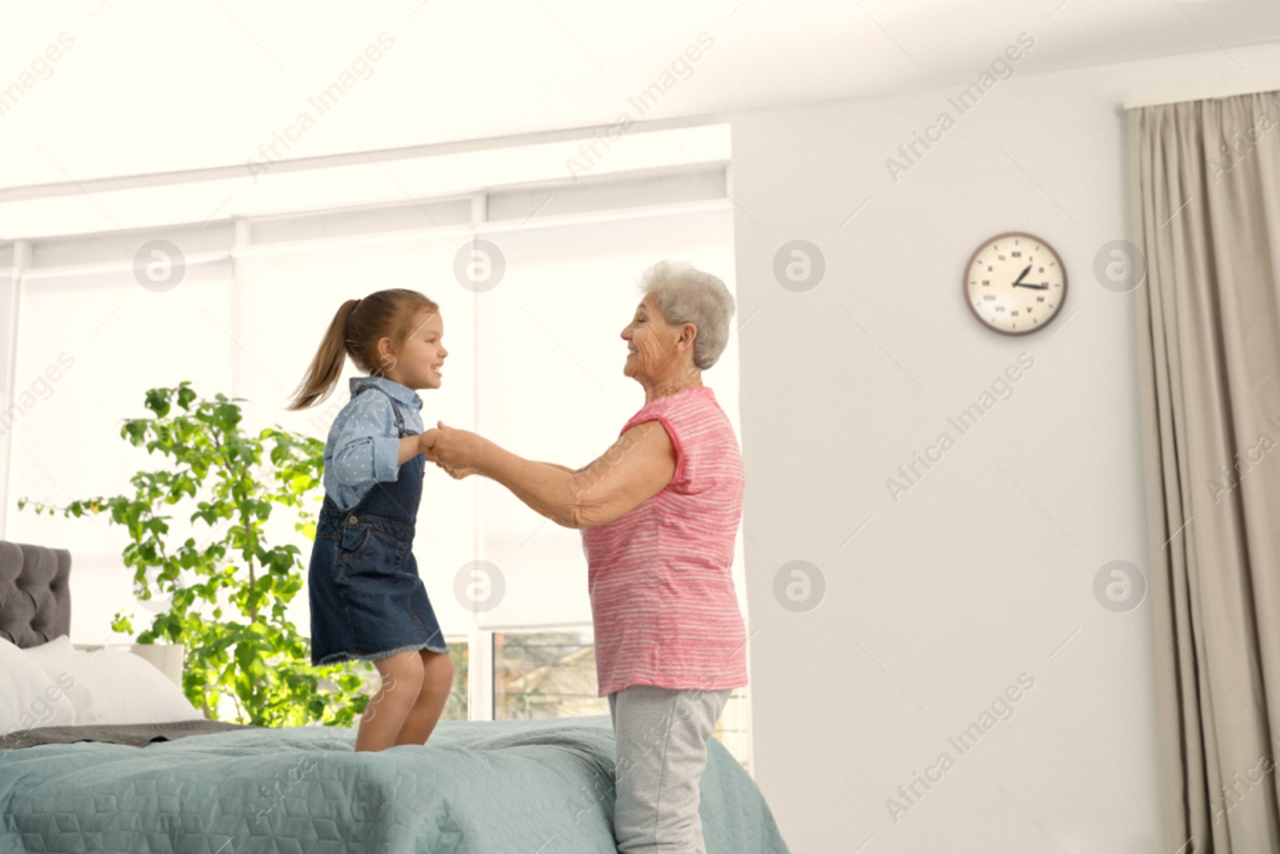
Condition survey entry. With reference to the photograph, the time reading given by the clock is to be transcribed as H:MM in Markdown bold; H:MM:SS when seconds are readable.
**1:16**
